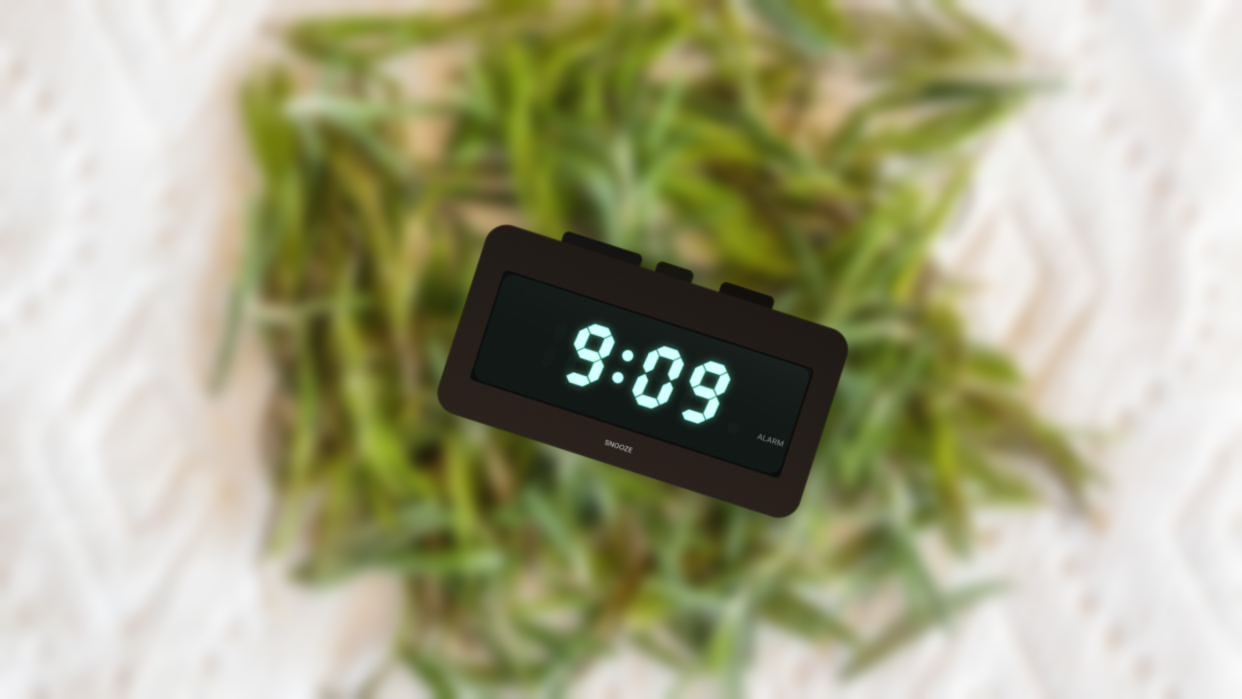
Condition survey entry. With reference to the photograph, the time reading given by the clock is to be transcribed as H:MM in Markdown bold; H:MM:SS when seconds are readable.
**9:09**
